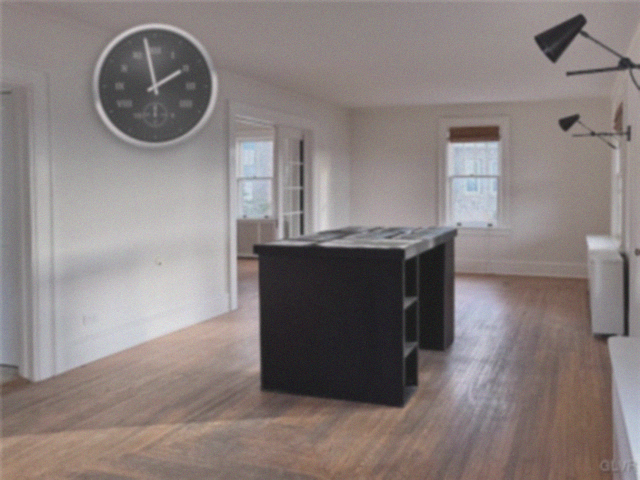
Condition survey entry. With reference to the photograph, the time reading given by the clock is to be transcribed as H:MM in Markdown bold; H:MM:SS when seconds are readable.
**1:58**
